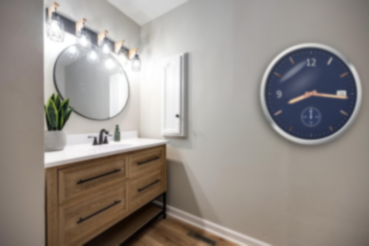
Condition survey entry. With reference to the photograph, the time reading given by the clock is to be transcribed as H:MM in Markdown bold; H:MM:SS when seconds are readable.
**8:16**
